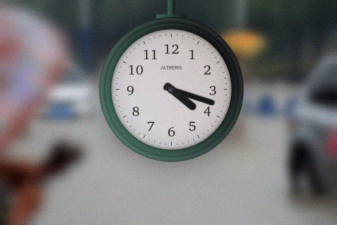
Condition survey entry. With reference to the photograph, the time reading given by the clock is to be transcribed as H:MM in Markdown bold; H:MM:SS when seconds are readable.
**4:18**
